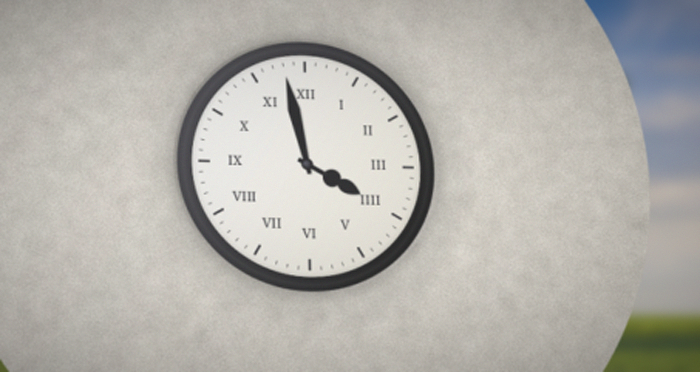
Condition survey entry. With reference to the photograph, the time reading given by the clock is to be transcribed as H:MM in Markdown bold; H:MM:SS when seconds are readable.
**3:58**
